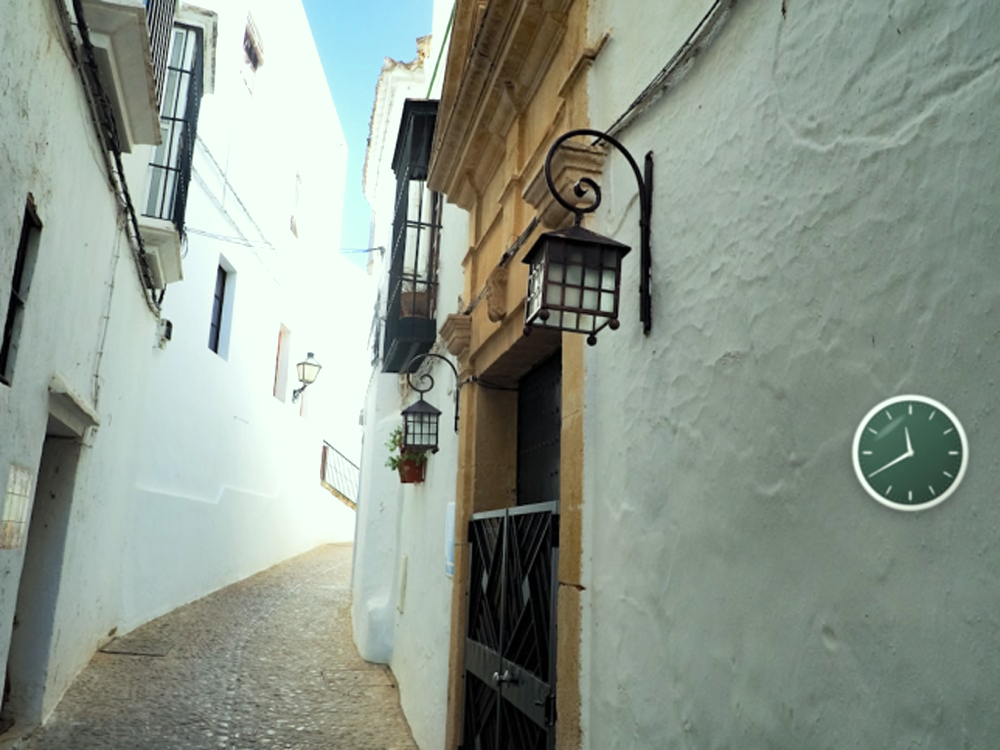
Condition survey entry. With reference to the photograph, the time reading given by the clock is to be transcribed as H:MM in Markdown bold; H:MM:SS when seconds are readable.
**11:40**
